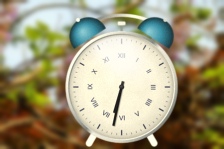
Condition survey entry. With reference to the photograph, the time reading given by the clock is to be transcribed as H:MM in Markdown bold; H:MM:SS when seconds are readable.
**6:32**
